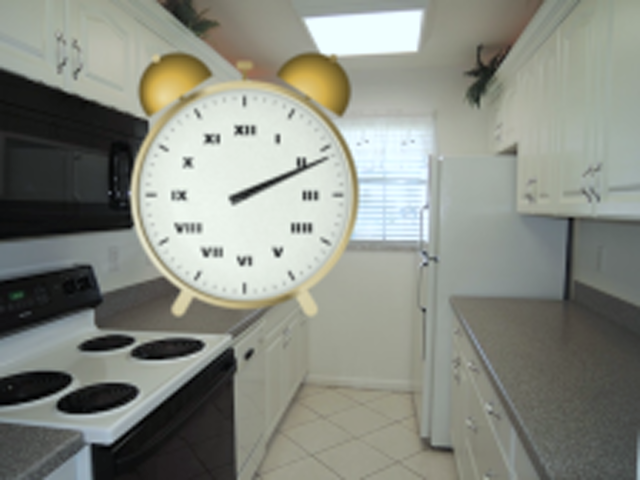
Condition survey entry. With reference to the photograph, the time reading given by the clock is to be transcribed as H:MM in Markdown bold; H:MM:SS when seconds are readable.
**2:11**
